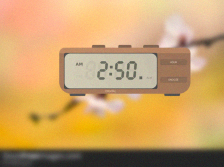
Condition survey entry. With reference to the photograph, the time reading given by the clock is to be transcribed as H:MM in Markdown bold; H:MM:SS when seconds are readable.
**2:50**
